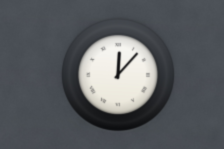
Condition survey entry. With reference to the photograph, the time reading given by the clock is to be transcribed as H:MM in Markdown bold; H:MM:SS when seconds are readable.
**12:07**
